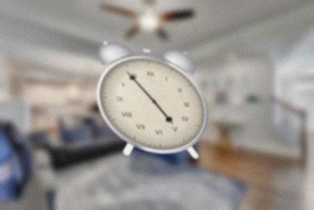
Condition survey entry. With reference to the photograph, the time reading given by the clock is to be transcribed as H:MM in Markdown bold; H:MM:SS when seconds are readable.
**4:54**
